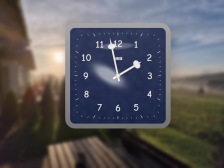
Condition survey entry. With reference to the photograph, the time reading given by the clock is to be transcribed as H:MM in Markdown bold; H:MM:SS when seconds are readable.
**1:58**
